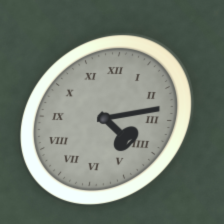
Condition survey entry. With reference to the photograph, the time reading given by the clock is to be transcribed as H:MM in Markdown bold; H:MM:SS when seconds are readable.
**4:13**
